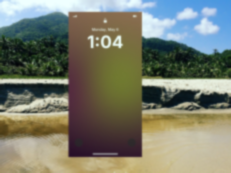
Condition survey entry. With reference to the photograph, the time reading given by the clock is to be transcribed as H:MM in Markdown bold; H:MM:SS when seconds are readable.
**1:04**
